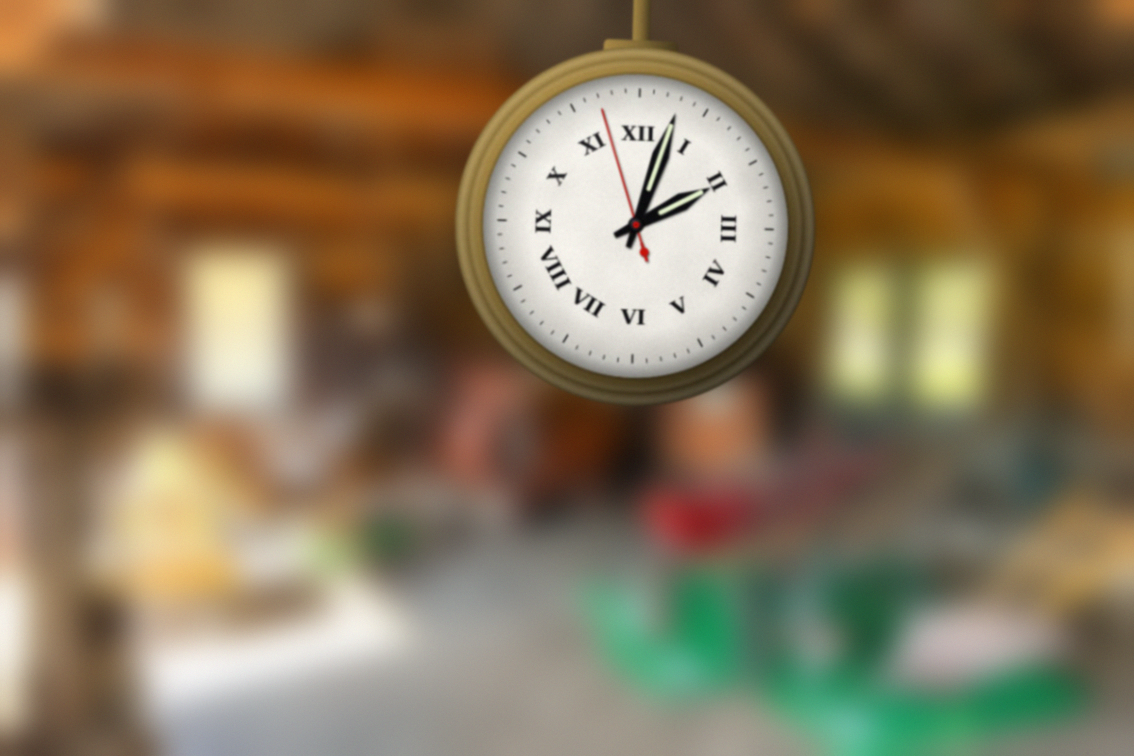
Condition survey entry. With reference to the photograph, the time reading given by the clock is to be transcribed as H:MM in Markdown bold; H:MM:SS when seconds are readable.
**2:02:57**
